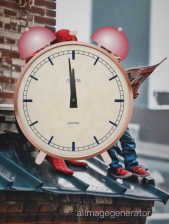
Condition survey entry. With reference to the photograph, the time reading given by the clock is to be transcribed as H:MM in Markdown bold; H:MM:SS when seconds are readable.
**11:59**
